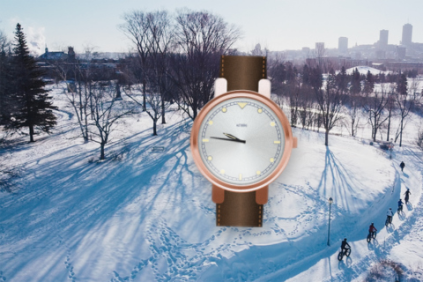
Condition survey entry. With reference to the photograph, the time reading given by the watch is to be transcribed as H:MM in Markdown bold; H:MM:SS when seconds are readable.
**9:46**
